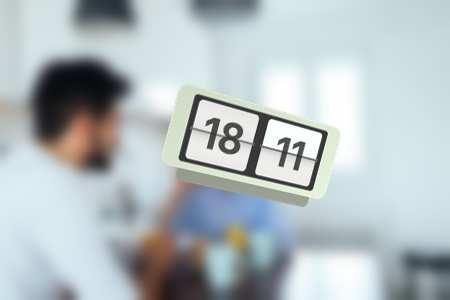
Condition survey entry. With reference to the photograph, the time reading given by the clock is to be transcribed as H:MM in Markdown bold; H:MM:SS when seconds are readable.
**18:11**
